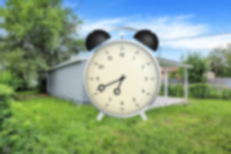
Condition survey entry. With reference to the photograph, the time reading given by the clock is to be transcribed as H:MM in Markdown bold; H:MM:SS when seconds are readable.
**6:41**
